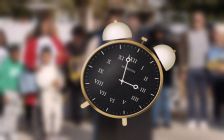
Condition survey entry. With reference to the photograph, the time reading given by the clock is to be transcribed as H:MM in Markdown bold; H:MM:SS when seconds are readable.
**2:58**
